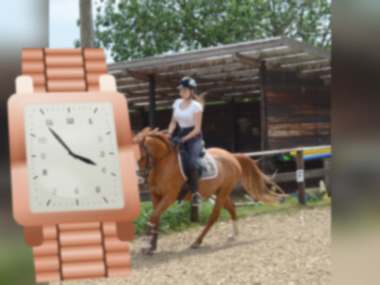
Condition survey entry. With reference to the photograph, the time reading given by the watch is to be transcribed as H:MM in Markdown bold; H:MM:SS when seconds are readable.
**3:54**
